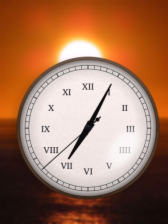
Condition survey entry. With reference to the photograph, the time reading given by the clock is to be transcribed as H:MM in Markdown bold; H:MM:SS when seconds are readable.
**7:04:38**
